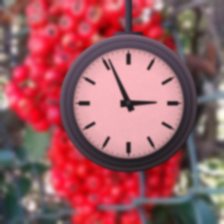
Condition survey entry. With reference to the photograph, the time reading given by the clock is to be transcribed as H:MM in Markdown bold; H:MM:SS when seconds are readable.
**2:56**
